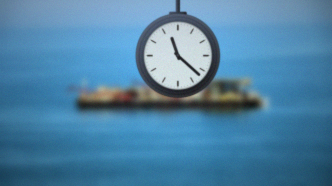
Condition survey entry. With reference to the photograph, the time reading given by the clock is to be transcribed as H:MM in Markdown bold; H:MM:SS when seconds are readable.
**11:22**
